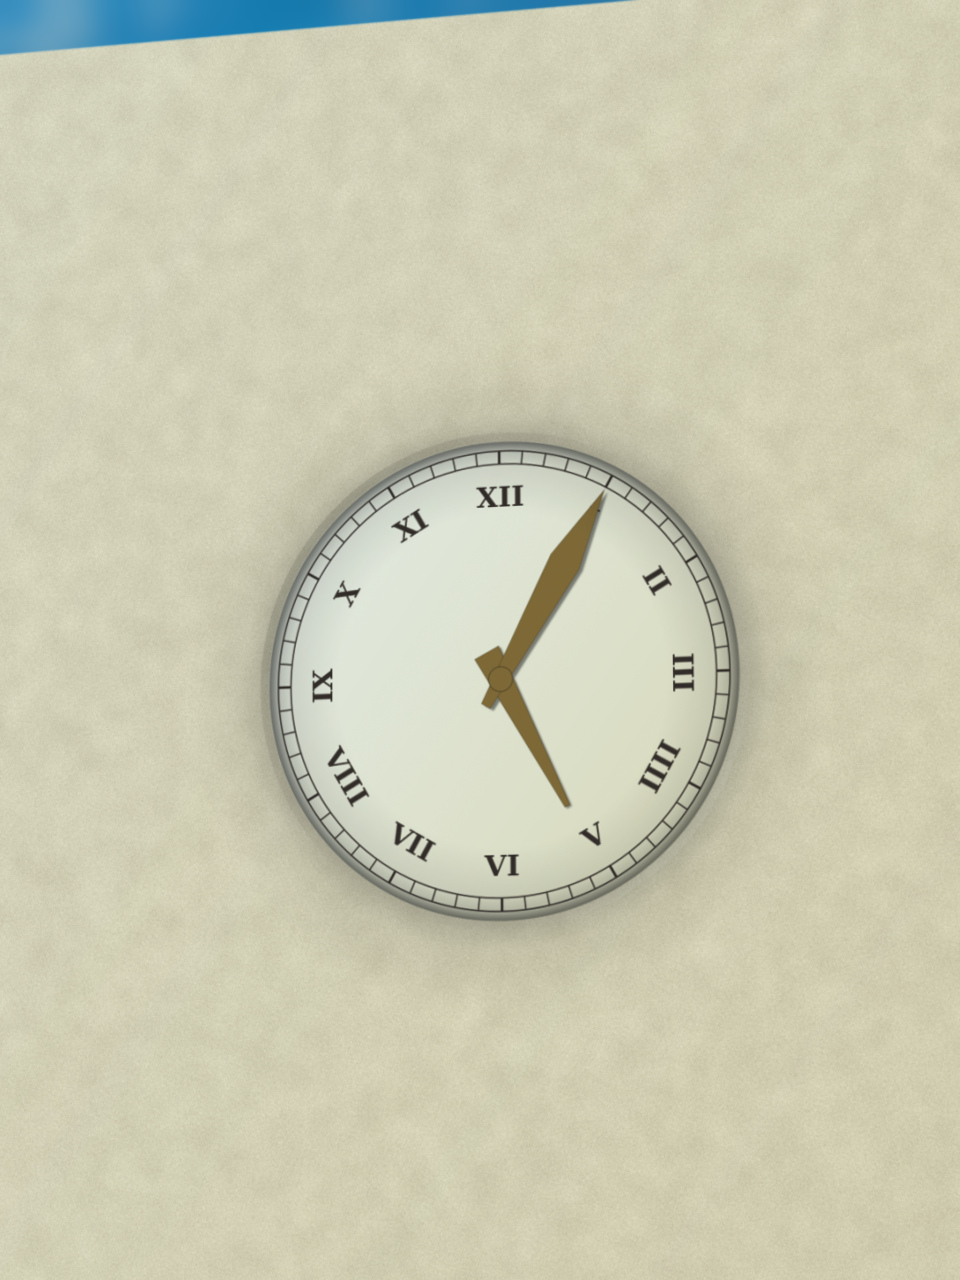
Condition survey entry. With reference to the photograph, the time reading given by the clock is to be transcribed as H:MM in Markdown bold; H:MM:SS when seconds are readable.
**5:05**
